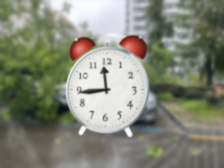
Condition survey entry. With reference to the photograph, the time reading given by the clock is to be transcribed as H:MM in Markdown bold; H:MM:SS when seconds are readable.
**11:44**
